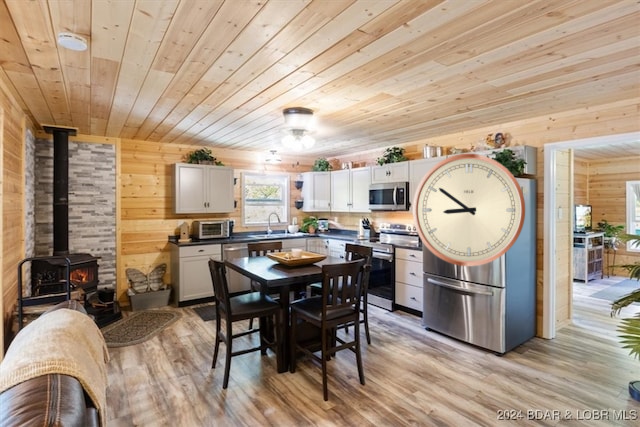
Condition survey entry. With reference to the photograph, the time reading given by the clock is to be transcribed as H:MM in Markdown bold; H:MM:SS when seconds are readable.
**8:51**
